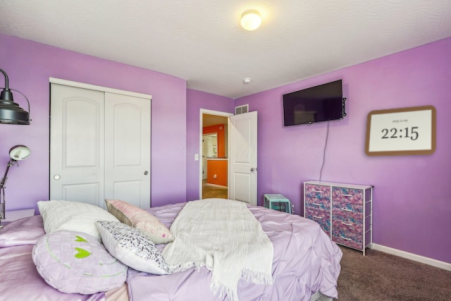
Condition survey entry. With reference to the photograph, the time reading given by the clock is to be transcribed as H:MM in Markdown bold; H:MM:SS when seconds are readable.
**22:15**
